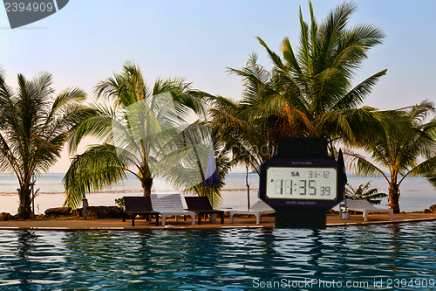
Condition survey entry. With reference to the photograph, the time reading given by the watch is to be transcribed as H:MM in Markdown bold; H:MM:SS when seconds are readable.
**11:35:39**
